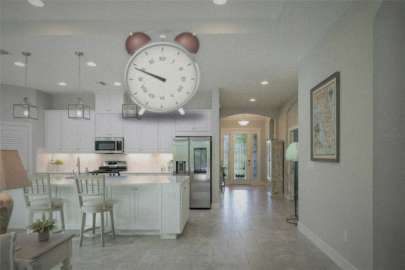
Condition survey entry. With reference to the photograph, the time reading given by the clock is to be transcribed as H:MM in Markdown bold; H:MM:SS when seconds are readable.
**9:49**
